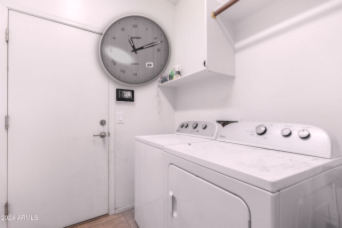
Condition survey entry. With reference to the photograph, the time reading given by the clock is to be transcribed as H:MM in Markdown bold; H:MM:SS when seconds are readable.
**11:12**
